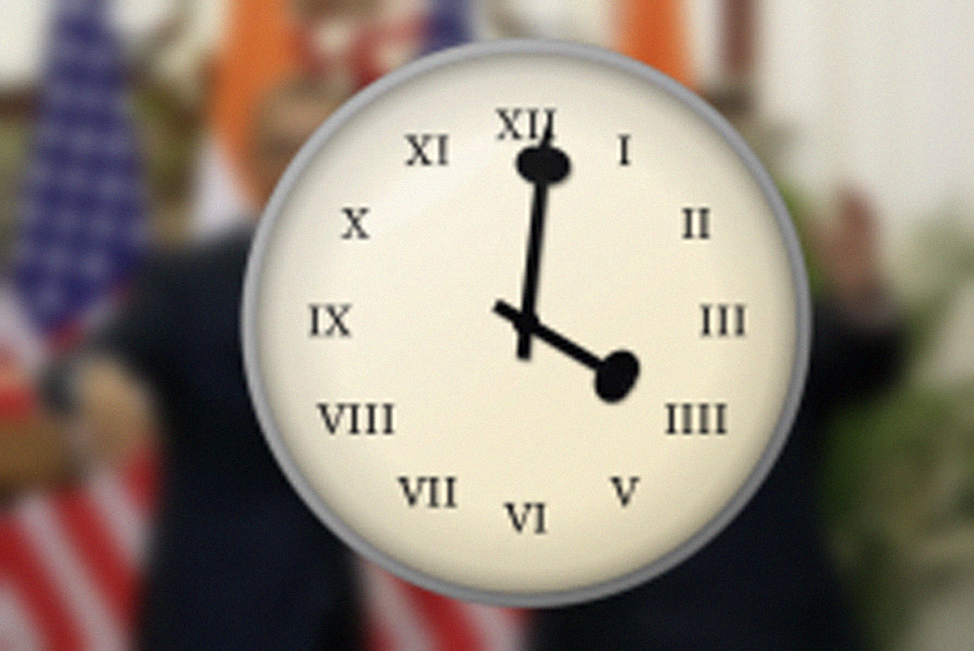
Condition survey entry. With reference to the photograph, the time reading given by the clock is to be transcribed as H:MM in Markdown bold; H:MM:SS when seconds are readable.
**4:01**
